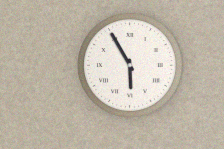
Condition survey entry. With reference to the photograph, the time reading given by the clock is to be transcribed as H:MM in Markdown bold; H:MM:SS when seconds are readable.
**5:55**
